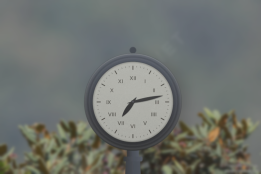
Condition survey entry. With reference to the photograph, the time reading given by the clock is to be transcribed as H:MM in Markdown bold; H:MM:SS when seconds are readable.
**7:13**
